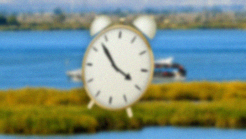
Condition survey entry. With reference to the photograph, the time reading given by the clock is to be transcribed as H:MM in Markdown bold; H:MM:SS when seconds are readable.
**3:53**
